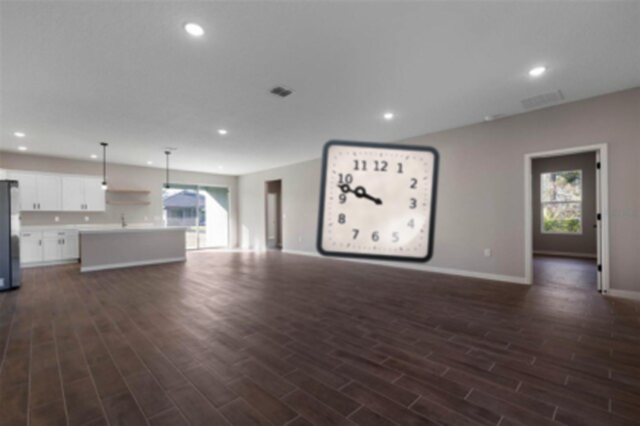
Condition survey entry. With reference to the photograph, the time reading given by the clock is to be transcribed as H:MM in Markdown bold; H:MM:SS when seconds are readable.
**9:48**
